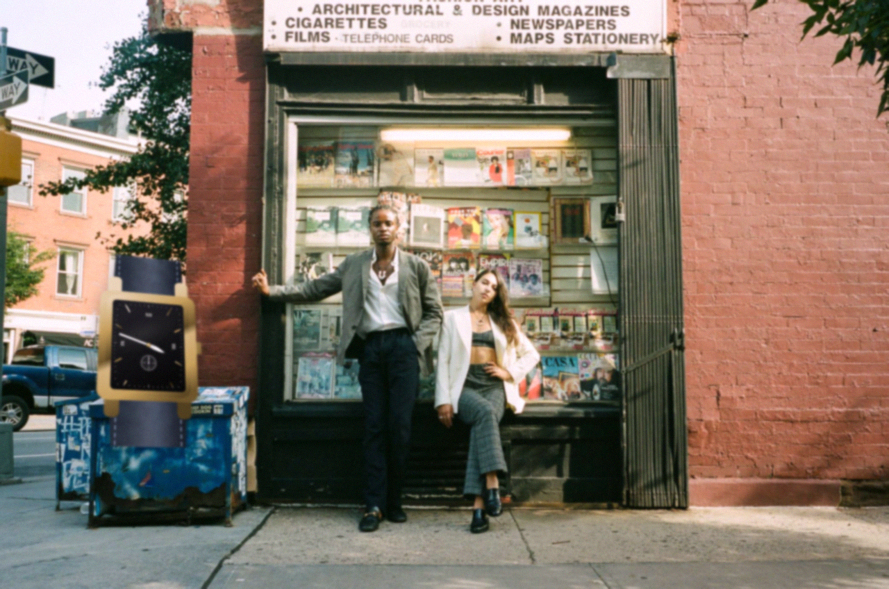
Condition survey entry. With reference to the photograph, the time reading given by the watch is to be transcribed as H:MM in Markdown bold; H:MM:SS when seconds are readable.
**3:48**
